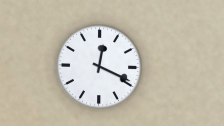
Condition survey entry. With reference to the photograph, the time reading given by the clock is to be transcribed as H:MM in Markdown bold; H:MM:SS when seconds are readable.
**12:19**
